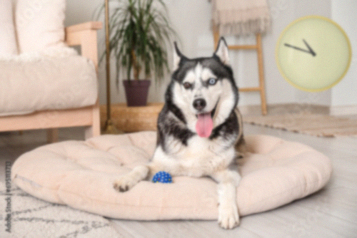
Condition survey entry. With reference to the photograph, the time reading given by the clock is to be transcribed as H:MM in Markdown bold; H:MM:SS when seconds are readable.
**10:48**
